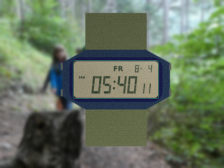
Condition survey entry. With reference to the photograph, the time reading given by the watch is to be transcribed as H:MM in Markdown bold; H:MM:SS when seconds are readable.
**5:40:11**
